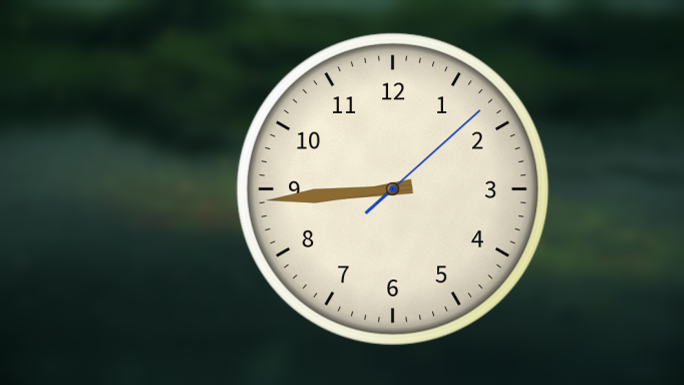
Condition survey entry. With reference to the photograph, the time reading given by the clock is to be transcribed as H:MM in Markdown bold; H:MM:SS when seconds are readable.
**8:44:08**
